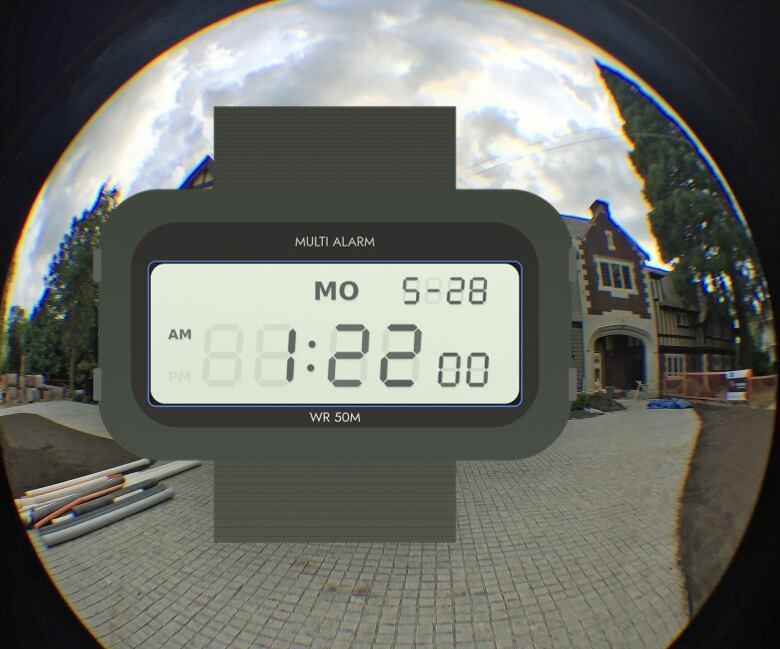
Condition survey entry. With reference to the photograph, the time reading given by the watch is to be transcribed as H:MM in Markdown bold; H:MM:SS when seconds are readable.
**1:22:00**
